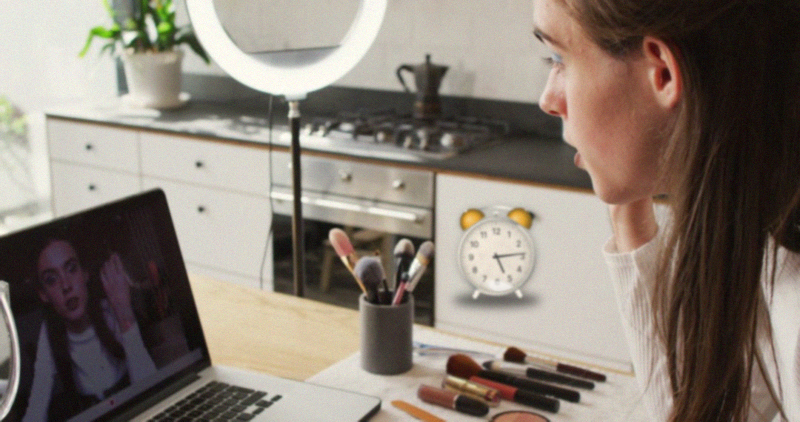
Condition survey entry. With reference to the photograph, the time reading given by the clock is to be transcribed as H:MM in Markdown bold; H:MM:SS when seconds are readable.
**5:14**
